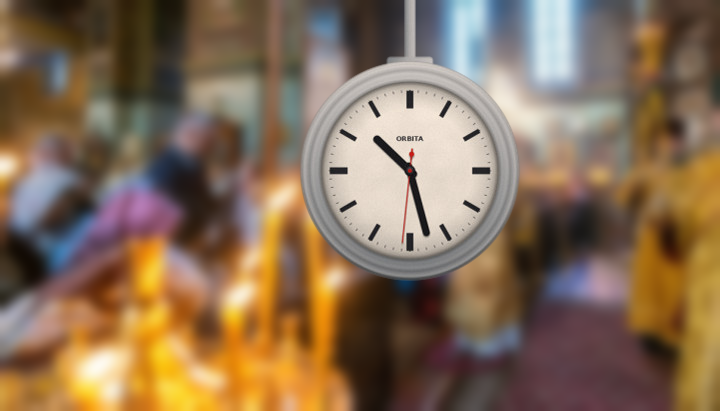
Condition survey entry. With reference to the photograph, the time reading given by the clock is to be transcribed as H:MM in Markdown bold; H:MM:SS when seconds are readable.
**10:27:31**
